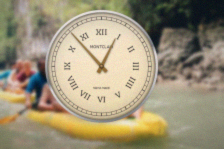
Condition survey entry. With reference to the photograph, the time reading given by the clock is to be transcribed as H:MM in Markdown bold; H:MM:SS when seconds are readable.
**12:53**
